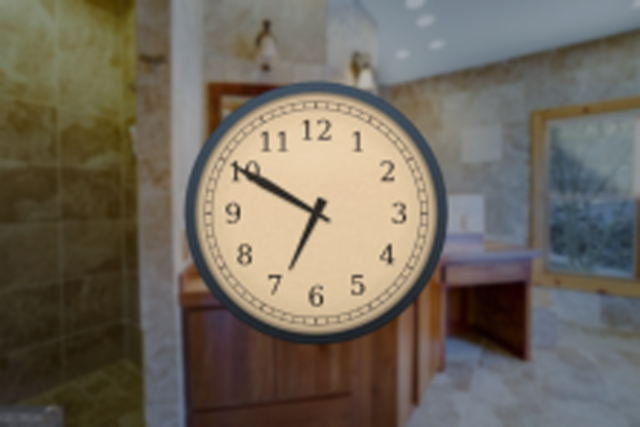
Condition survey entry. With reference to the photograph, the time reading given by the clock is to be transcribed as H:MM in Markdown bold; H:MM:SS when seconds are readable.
**6:50**
